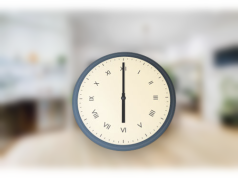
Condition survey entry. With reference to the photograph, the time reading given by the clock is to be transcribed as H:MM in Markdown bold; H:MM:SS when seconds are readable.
**6:00**
